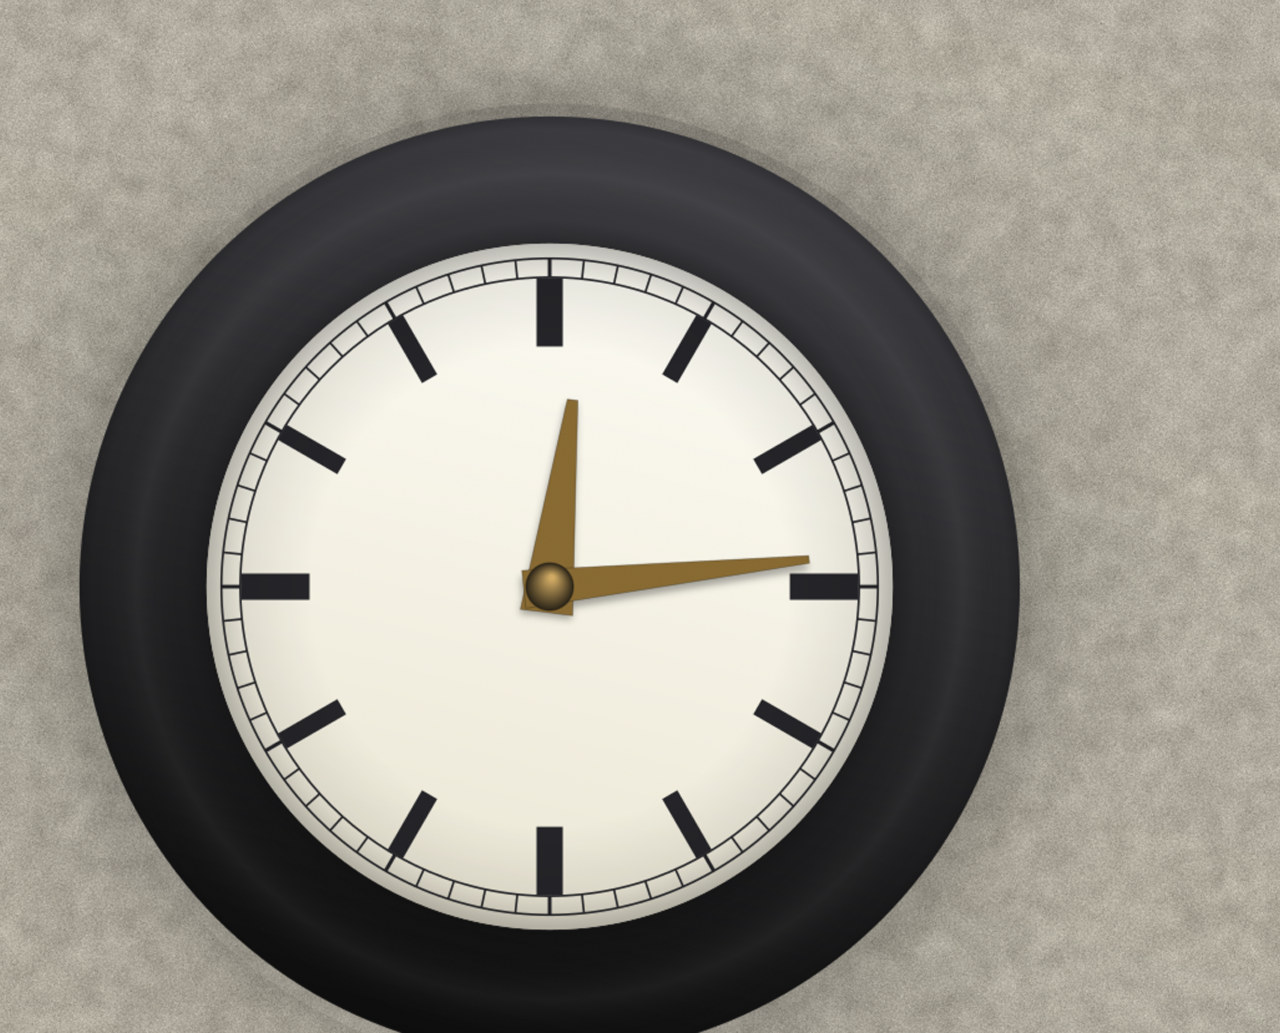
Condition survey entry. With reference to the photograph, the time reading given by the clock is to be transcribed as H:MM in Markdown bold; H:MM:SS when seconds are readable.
**12:14**
